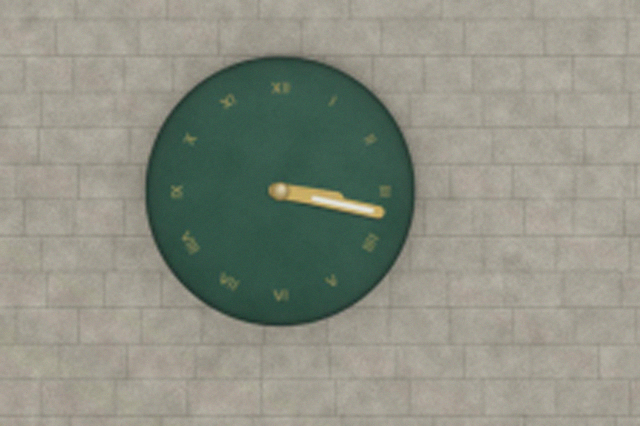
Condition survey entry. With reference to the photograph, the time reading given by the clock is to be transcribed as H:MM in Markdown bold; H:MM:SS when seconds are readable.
**3:17**
